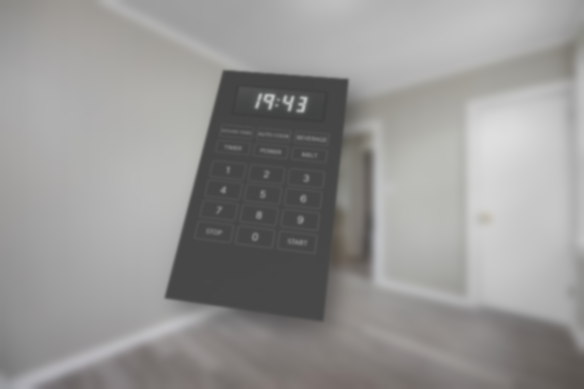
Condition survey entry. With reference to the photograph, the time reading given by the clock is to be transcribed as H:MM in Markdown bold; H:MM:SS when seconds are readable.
**19:43**
